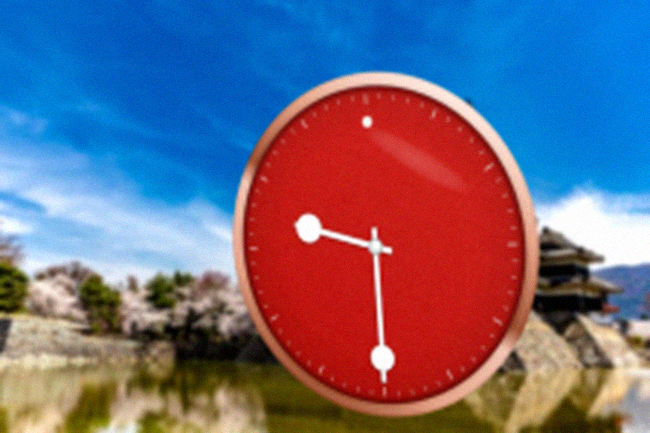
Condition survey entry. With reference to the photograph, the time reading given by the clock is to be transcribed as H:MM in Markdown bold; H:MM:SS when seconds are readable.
**9:30**
